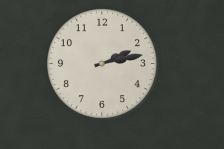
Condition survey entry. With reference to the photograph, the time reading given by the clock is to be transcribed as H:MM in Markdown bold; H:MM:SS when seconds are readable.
**2:13**
